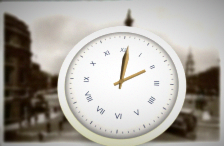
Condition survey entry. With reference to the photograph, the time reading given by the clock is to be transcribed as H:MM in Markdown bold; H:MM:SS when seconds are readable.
**2:01**
